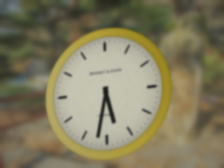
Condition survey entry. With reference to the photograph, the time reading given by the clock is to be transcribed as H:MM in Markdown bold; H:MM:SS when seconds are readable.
**5:32**
